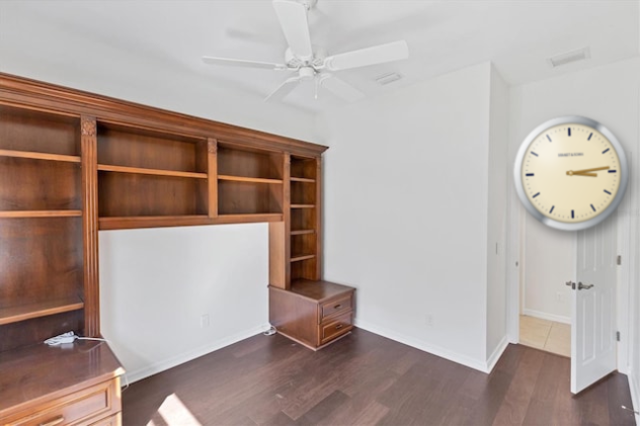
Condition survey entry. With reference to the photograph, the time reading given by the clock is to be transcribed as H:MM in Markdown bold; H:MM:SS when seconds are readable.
**3:14**
